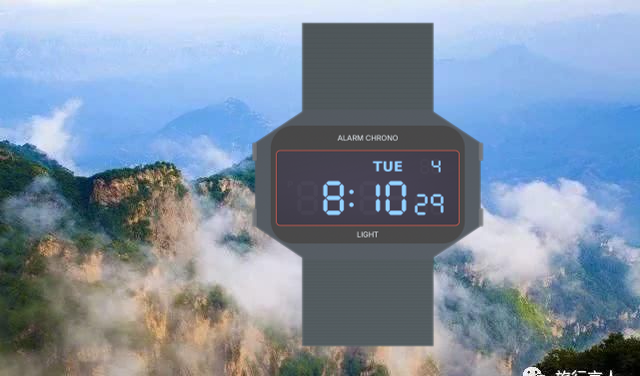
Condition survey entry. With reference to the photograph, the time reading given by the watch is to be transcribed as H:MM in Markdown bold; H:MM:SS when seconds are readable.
**8:10:29**
